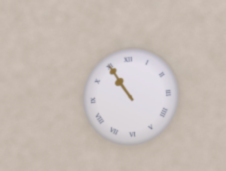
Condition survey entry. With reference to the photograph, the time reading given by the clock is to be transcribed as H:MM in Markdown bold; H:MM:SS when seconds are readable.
**10:55**
